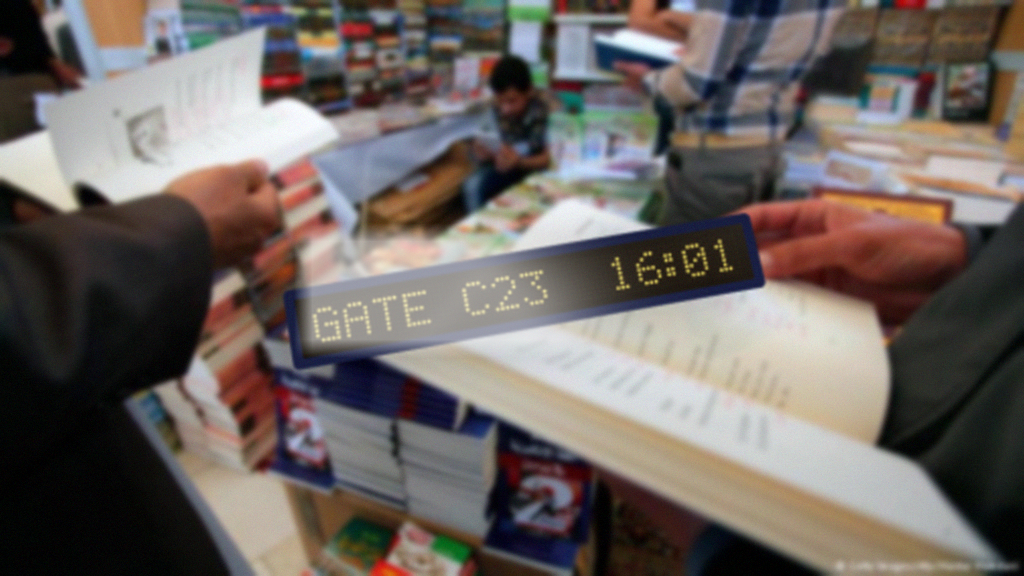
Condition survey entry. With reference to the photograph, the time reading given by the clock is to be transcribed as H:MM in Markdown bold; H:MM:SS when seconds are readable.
**16:01**
